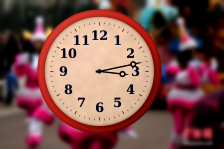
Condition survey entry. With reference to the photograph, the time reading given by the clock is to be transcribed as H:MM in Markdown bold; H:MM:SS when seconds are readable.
**3:13**
